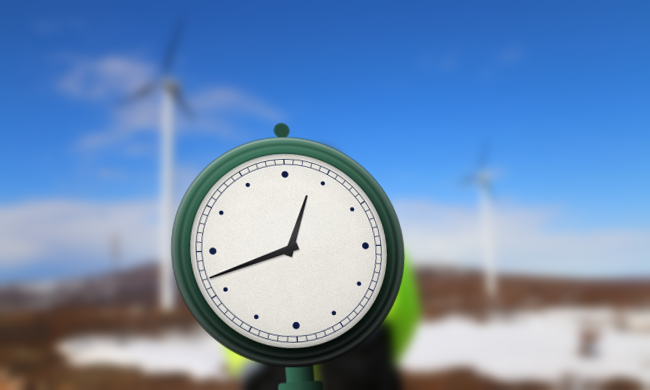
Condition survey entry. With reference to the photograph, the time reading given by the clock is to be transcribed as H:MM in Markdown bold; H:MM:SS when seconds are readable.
**12:42**
